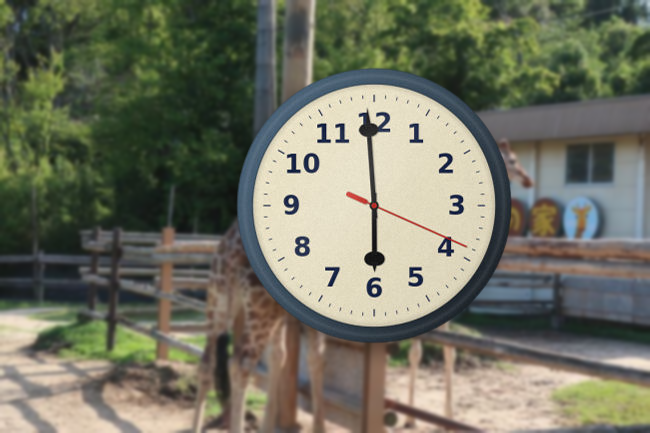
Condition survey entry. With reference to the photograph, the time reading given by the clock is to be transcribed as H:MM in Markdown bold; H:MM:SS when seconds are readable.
**5:59:19**
